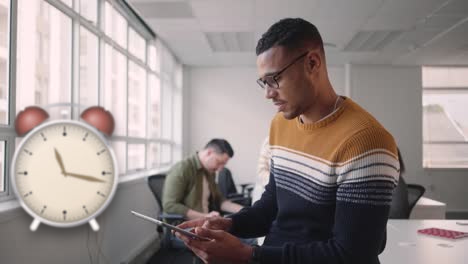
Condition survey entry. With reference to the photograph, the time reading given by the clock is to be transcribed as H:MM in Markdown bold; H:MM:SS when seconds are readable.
**11:17**
